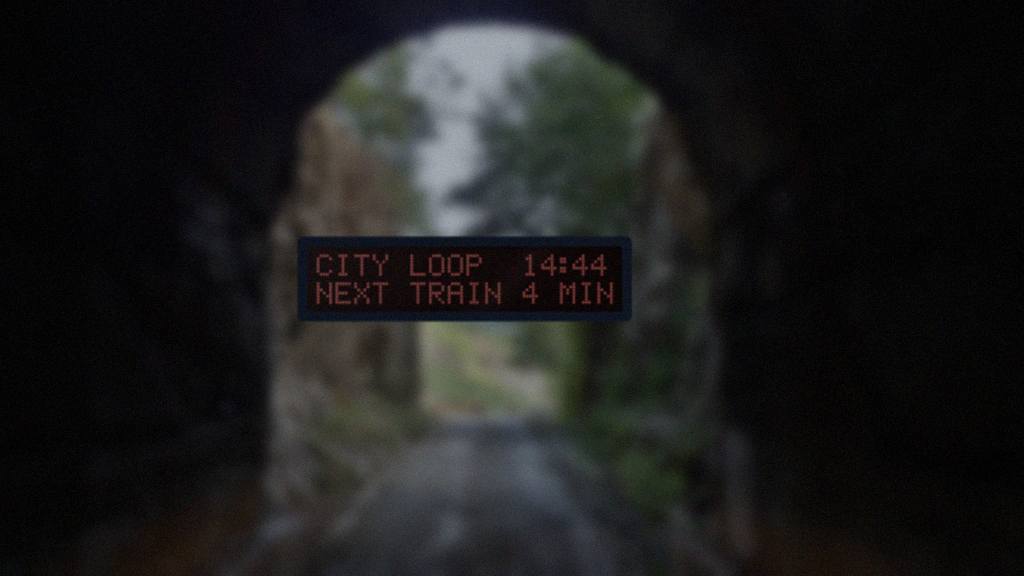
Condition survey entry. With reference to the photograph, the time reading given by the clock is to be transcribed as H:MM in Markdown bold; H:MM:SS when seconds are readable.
**14:44**
